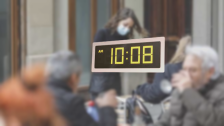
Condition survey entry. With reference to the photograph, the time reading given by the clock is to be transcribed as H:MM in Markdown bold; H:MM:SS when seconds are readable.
**10:08**
